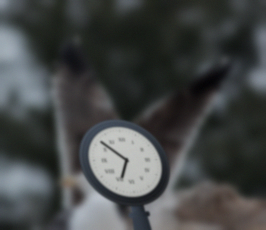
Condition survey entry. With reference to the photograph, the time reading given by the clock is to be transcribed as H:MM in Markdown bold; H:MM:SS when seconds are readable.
**6:52**
